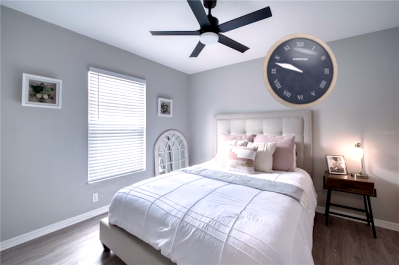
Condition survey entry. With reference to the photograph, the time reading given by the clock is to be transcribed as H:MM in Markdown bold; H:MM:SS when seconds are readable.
**9:48**
